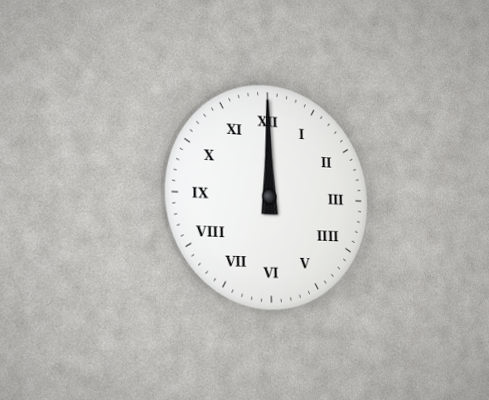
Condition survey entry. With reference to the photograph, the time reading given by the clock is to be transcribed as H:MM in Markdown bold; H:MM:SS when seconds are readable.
**12:00**
